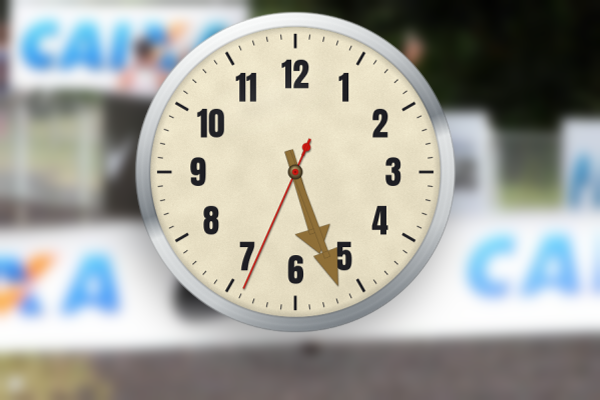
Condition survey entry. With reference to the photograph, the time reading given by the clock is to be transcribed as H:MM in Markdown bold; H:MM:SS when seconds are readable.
**5:26:34**
